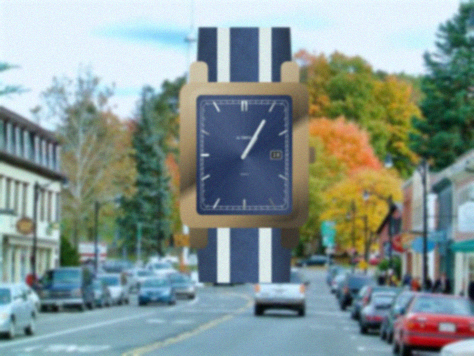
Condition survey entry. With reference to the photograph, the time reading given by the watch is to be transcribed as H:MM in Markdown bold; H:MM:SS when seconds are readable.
**1:05**
